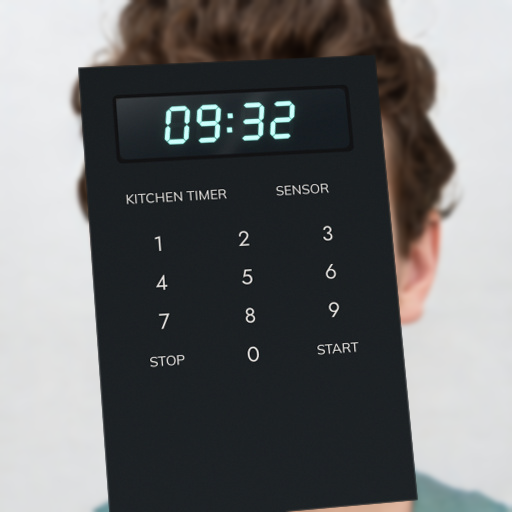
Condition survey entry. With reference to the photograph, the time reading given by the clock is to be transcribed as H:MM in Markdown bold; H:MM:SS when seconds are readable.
**9:32**
